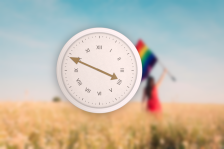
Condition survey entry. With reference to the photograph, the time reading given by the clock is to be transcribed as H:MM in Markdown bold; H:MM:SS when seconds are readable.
**3:49**
